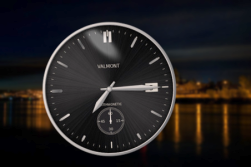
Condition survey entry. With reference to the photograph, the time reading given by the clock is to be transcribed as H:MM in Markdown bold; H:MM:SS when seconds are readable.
**7:15**
